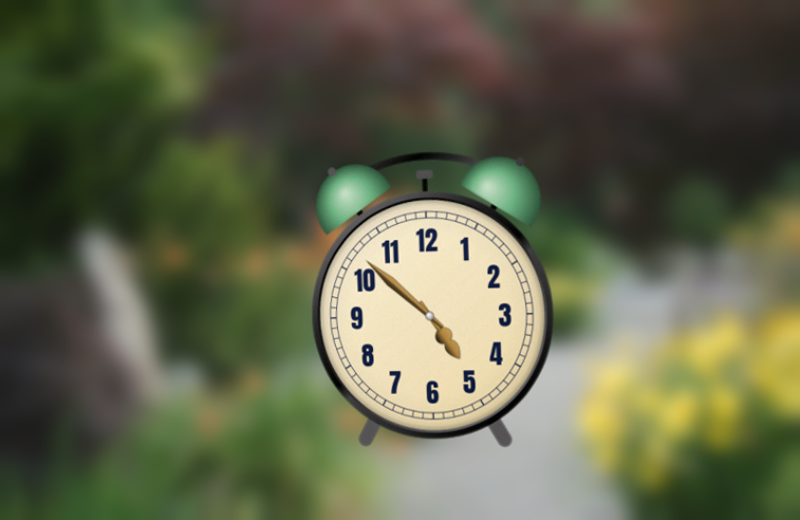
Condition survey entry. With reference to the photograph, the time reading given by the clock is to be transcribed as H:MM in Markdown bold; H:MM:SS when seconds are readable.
**4:52**
